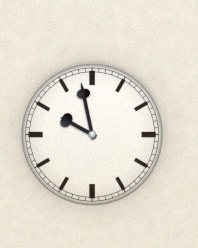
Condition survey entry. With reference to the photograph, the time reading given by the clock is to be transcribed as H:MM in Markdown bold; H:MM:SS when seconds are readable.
**9:58**
